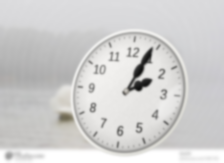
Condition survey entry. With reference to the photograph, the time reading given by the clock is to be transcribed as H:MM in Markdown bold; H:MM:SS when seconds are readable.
**2:04**
